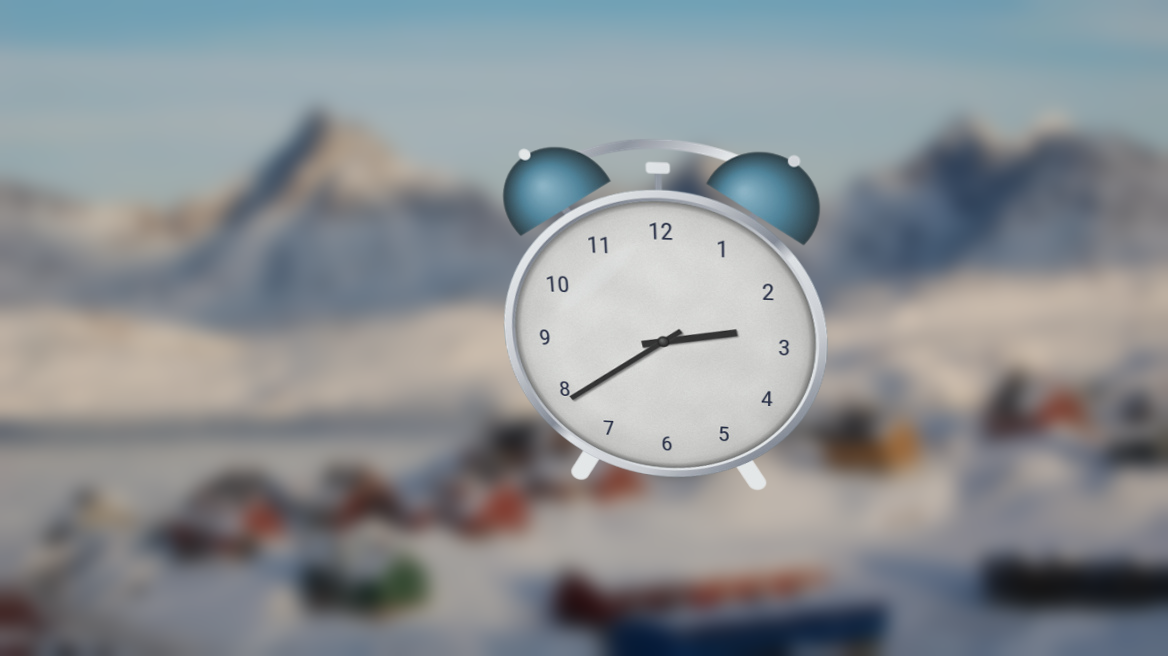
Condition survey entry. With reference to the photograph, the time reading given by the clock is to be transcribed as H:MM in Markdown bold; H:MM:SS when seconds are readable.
**2:39**
